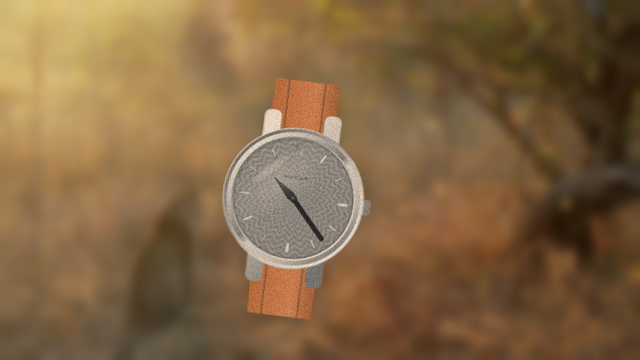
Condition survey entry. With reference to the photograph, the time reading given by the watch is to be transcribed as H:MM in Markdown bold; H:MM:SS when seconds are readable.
**10:23**
